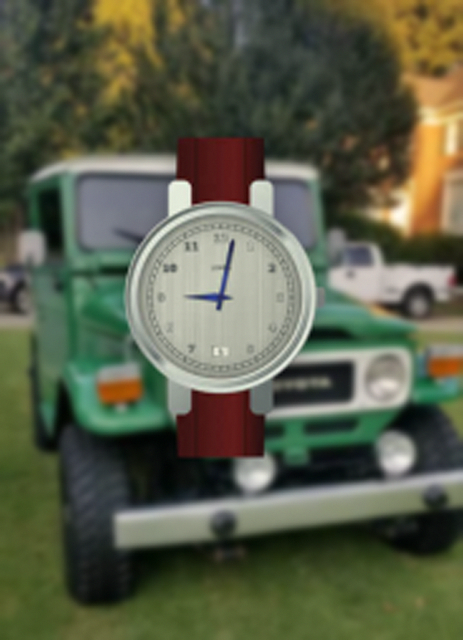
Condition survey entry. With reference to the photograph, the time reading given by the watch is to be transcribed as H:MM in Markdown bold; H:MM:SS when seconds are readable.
**9:02**
